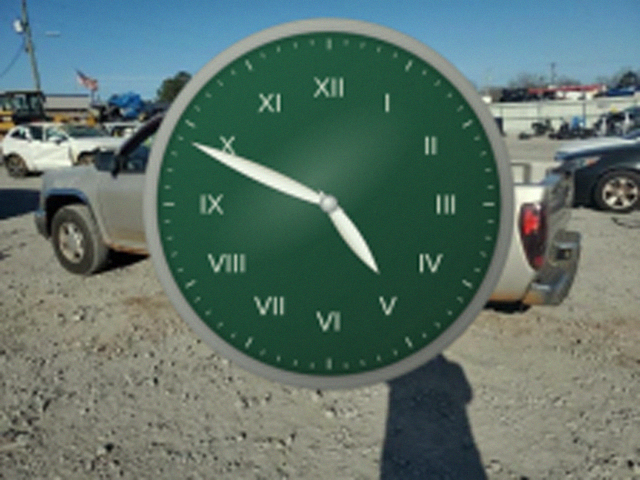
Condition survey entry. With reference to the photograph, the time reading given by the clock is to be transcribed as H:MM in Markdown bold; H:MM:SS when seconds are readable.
**4:49**
